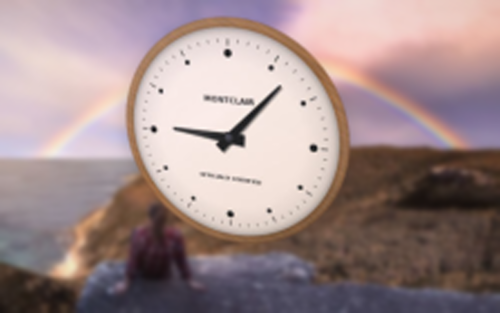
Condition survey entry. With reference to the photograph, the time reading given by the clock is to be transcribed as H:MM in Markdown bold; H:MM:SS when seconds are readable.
**9:07**
